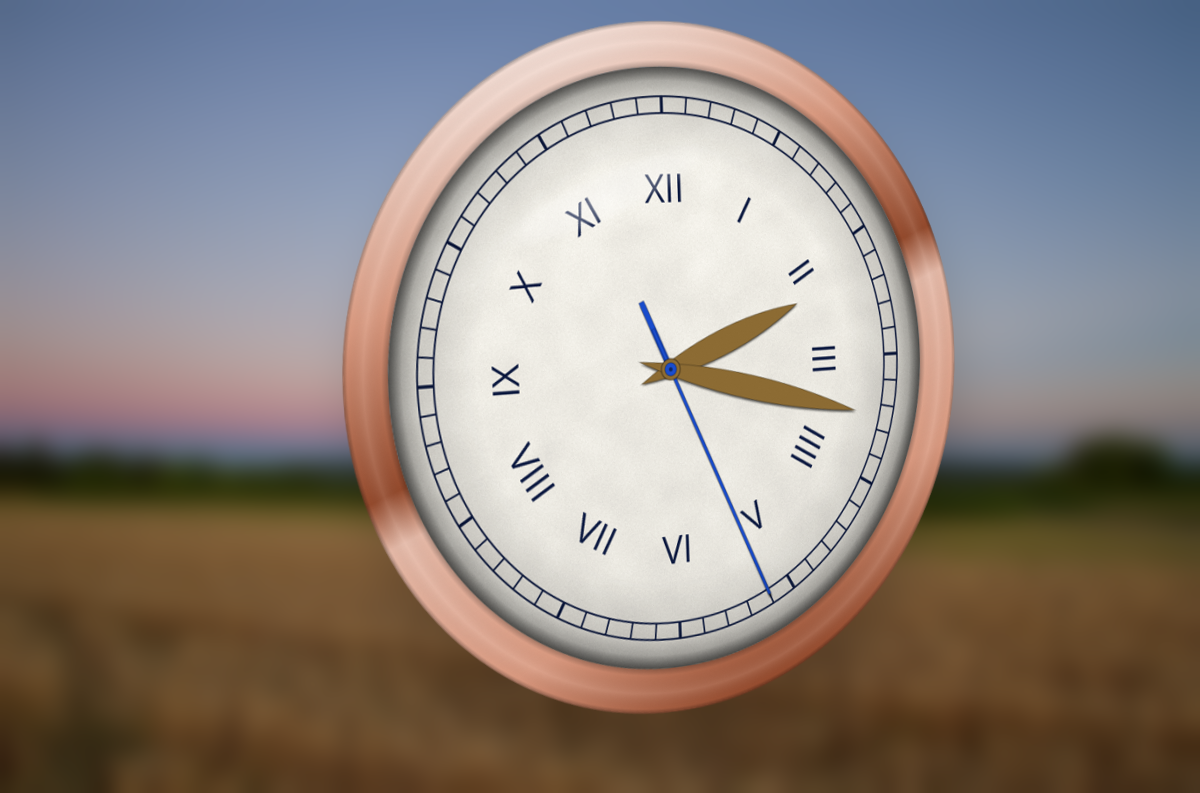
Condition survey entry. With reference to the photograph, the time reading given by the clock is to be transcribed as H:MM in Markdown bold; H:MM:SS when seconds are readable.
**2:17:26**
